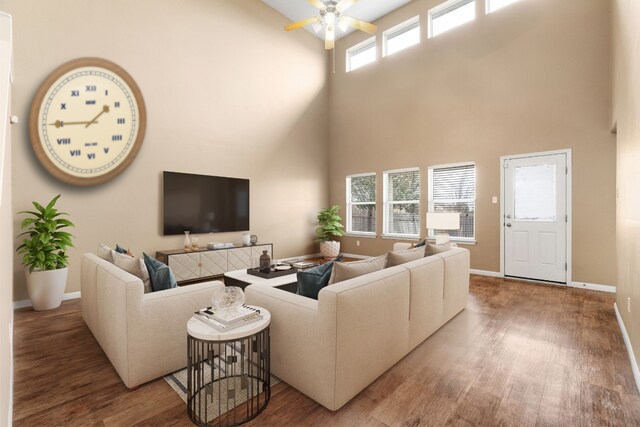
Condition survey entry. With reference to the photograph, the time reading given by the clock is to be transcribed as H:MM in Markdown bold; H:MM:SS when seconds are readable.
**1:45**
